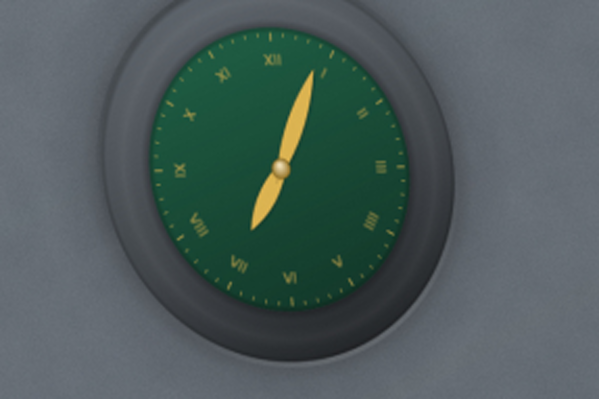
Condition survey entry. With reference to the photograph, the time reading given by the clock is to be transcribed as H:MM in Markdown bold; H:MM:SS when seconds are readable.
**7:04**
